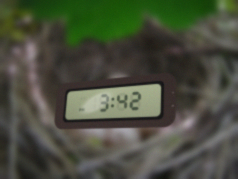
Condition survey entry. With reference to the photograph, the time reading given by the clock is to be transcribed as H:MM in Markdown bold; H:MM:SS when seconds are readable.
**3:42**
